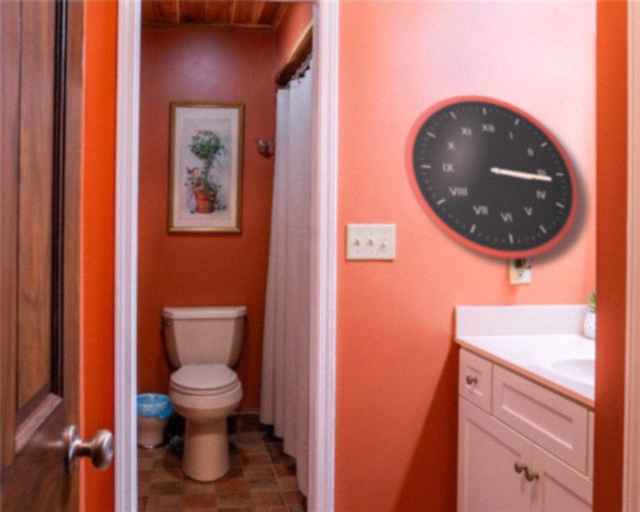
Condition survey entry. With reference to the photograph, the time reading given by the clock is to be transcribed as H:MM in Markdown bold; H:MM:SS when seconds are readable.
**3:16**
